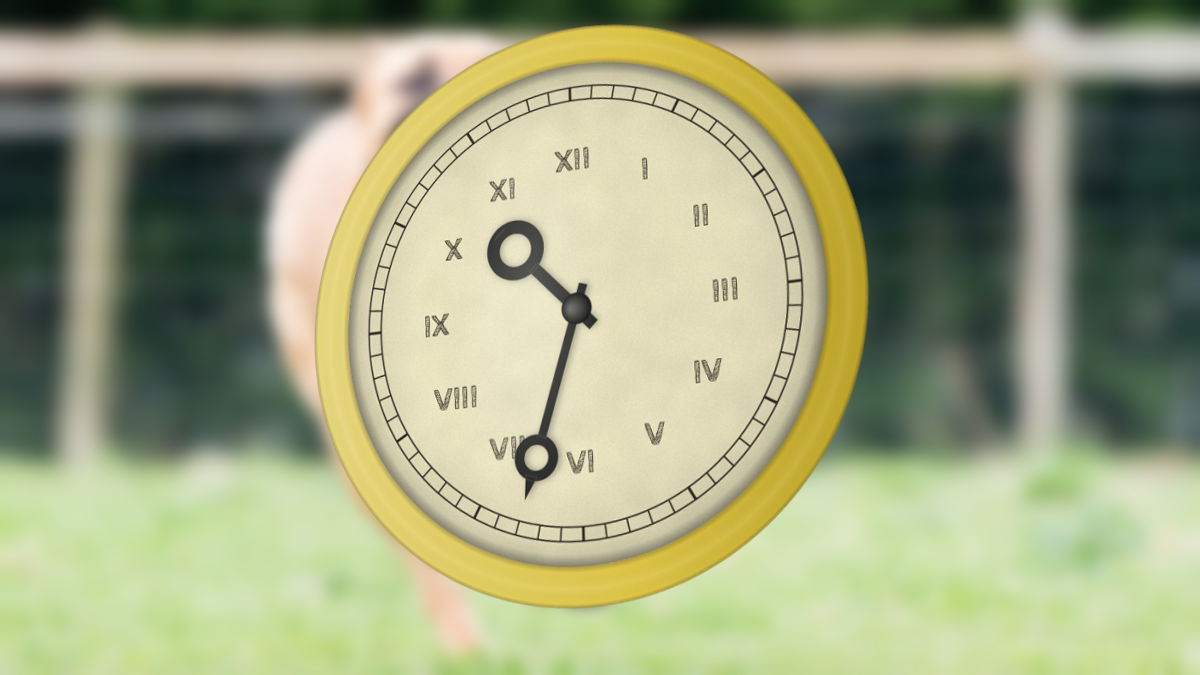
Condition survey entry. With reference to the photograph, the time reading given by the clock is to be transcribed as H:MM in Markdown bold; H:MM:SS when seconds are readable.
**10:33**
